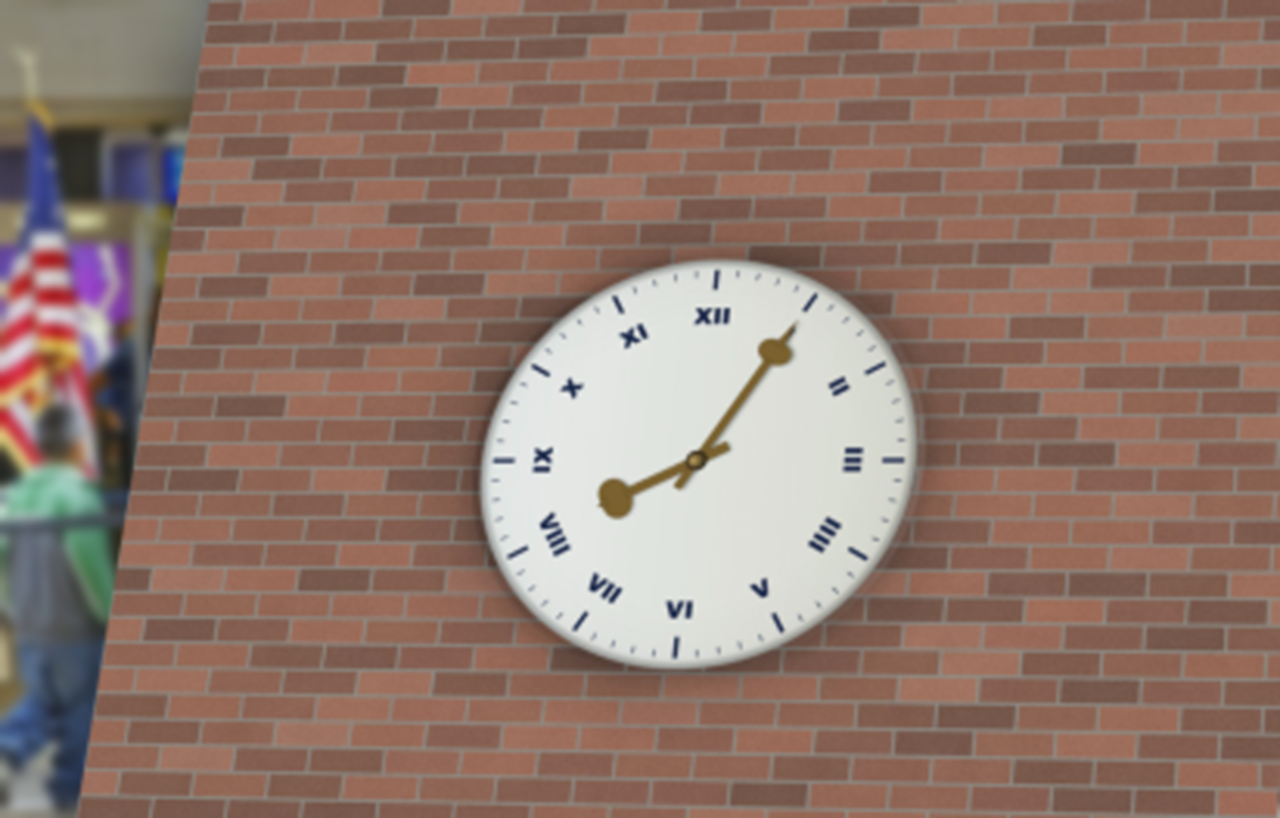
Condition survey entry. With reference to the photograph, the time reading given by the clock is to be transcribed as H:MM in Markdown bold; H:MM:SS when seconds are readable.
**8:05**
